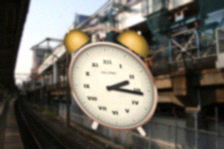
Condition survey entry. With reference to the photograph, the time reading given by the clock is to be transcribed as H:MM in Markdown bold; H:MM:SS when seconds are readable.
**2:16**
